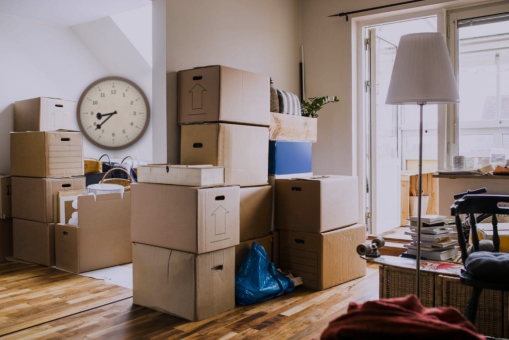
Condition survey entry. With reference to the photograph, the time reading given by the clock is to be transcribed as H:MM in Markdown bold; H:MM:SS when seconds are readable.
**8:38**
